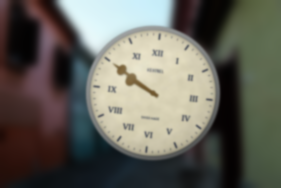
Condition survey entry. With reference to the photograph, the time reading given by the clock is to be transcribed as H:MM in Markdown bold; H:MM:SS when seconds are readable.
**9:50**
